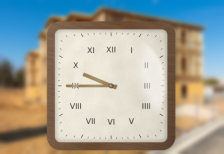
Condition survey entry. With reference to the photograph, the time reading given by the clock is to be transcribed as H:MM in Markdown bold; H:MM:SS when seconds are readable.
**9:45**
